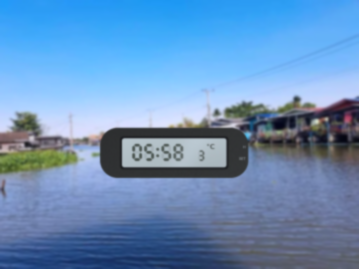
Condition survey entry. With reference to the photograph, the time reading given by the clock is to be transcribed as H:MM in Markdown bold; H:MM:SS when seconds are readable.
**5:58**
